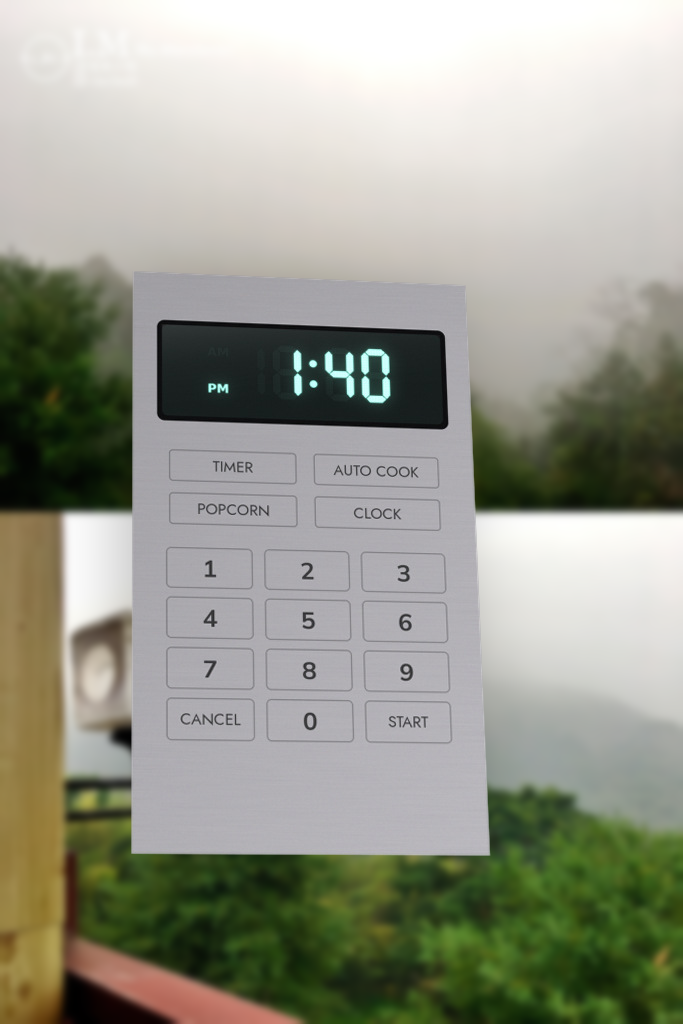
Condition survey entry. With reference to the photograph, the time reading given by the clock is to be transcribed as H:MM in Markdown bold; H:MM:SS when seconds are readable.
**1:40**
